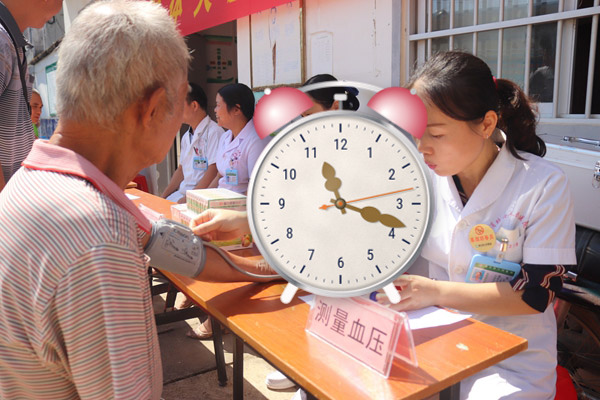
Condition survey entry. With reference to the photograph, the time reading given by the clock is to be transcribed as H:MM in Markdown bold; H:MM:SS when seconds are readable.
**11:18:13**
